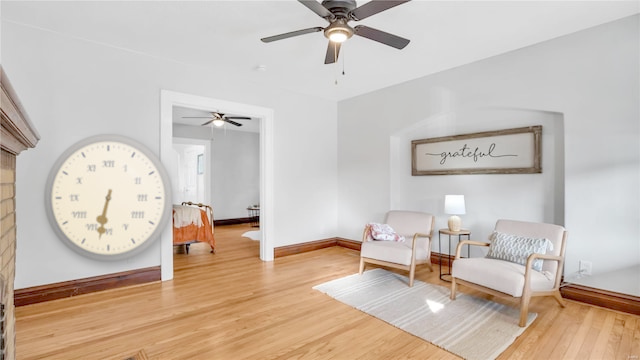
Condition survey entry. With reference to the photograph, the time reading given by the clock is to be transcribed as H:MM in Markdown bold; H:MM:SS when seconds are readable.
**6:32**
